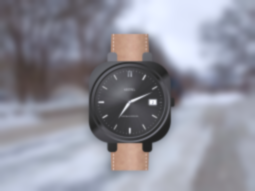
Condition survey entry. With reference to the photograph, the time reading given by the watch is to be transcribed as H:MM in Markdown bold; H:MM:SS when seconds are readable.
**7:11**
